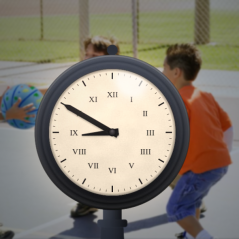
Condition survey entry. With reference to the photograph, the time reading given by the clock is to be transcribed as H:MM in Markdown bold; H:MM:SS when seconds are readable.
**8:50**
